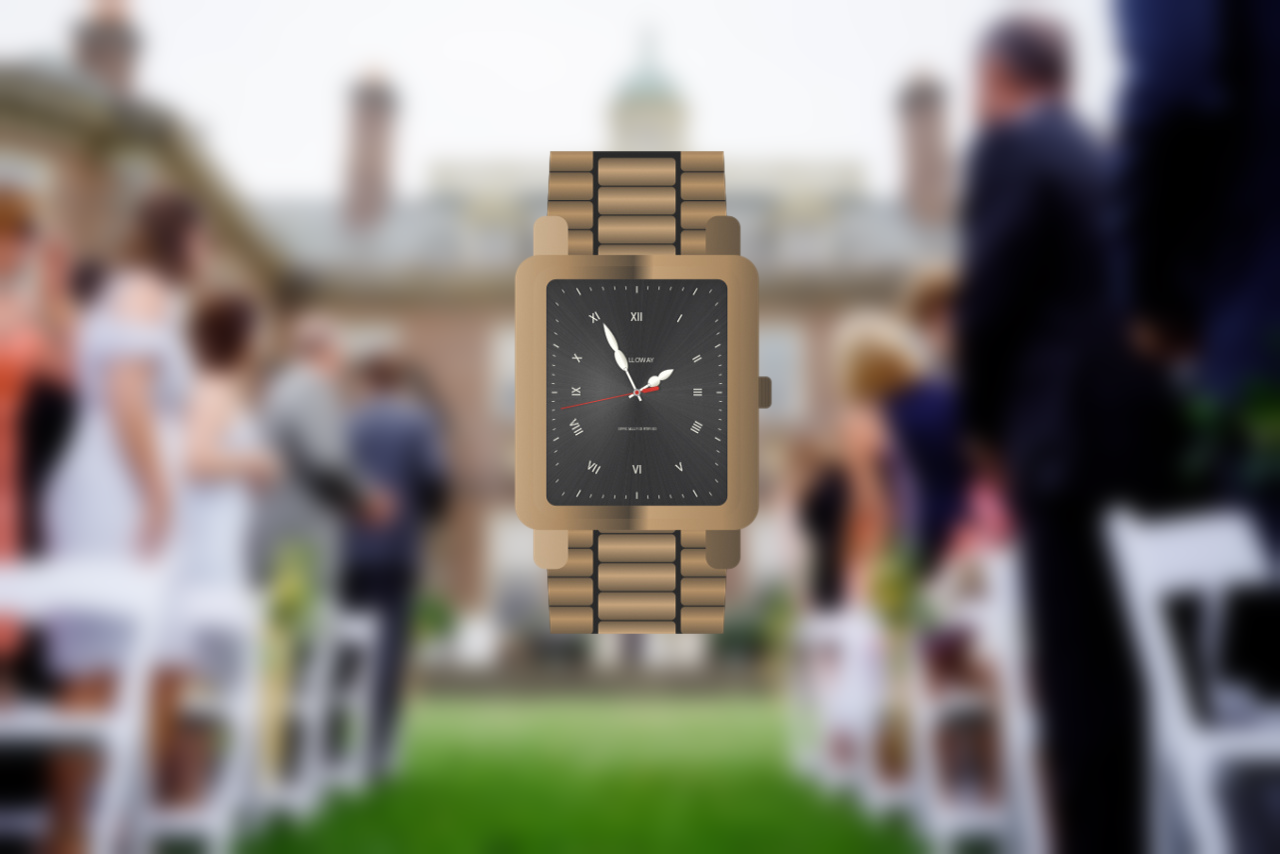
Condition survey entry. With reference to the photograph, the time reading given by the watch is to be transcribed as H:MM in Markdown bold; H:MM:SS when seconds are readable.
**1:55:43**
